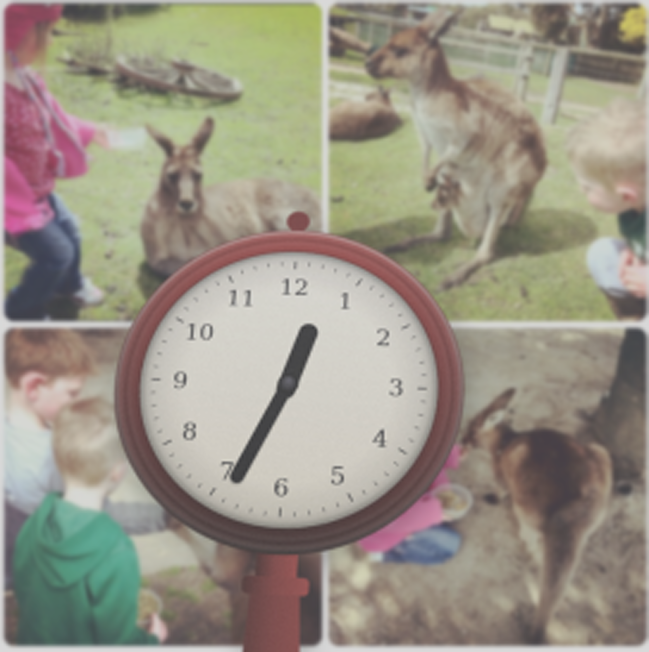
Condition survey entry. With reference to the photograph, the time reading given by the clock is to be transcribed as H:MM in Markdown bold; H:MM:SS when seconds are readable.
**12:34**
